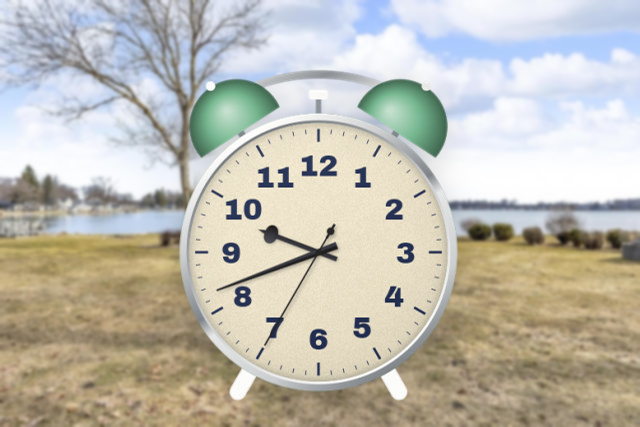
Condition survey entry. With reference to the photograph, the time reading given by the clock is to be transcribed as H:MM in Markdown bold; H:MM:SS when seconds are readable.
**9:41:35**
